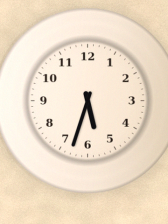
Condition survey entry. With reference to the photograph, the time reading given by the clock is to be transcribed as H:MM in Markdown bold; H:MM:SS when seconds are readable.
**5:33**
